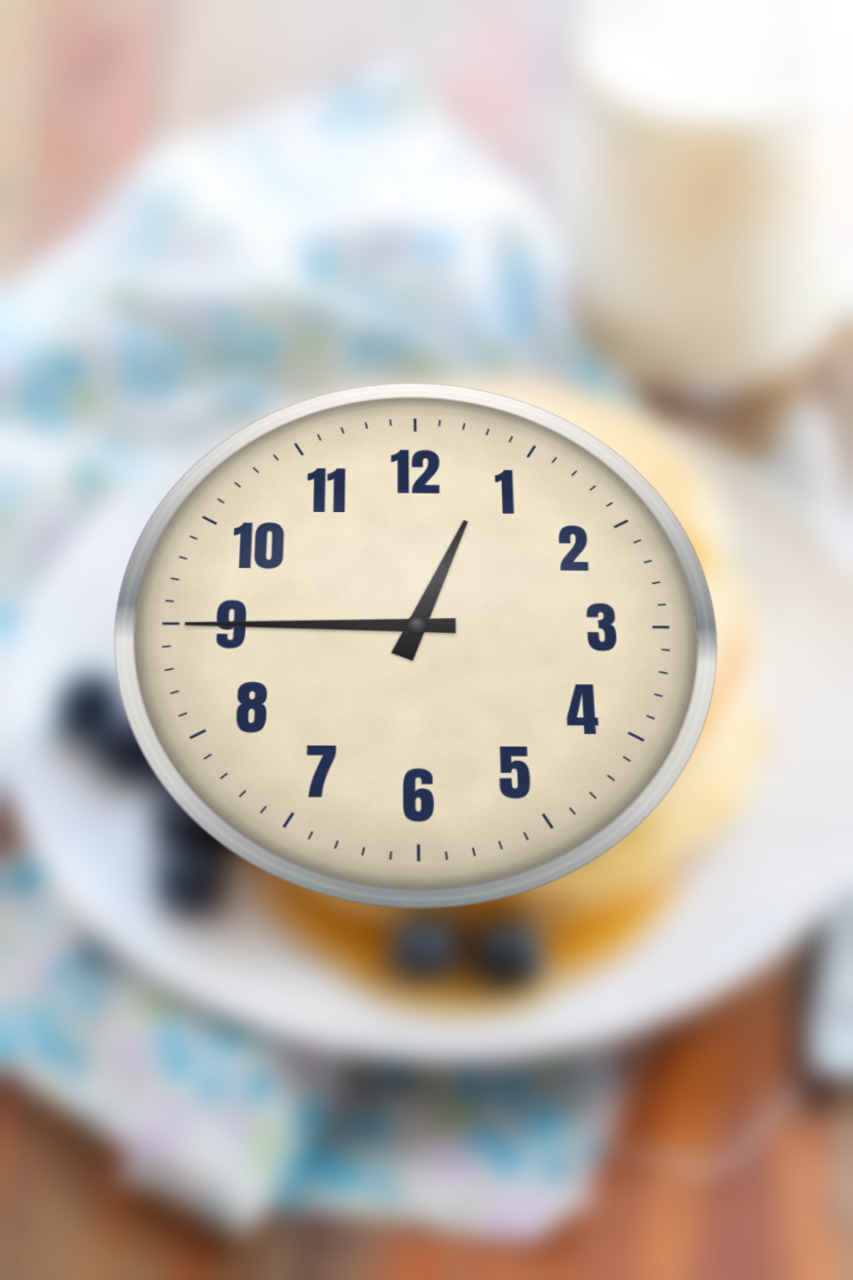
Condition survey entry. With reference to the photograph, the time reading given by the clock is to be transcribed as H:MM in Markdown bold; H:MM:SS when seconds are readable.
**12:45**
